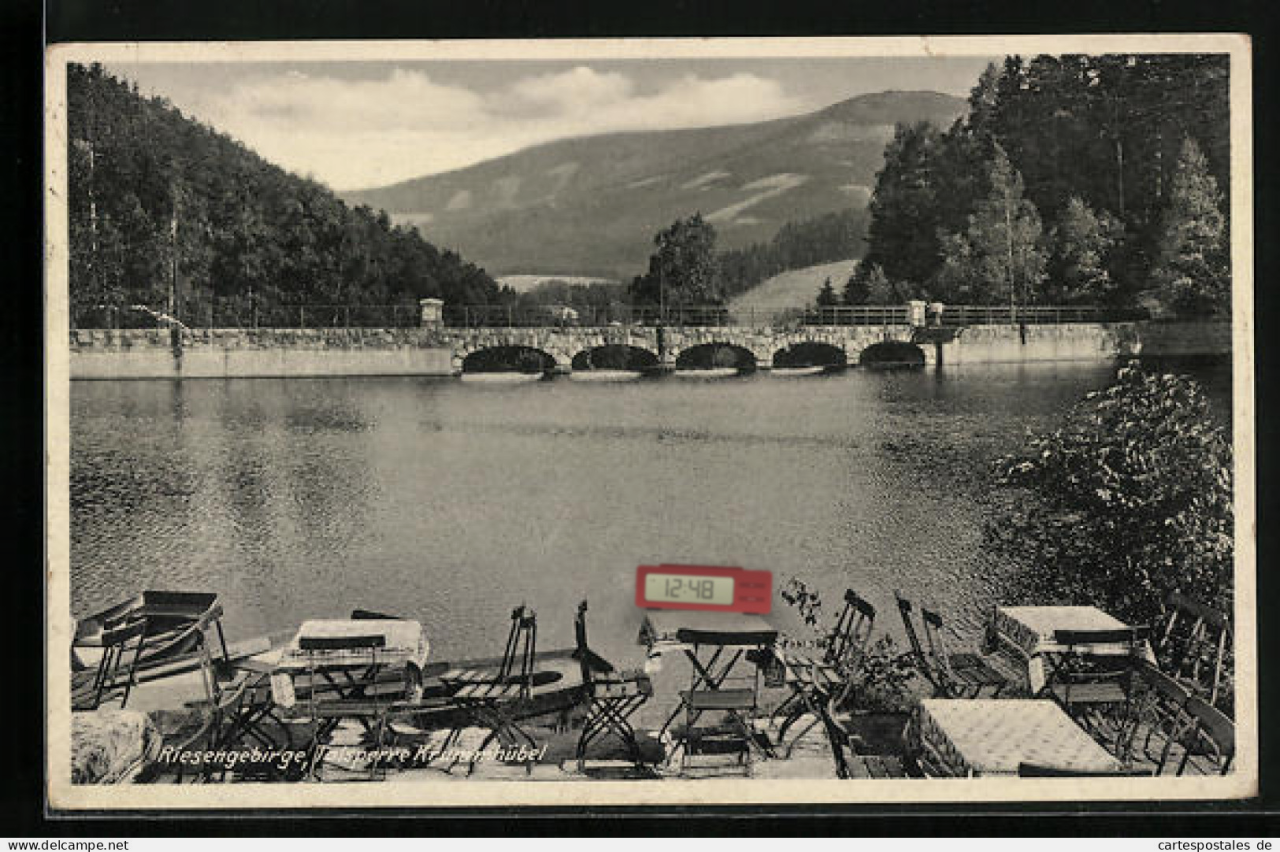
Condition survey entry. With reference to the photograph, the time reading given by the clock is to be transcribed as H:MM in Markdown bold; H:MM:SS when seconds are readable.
**12:48**
